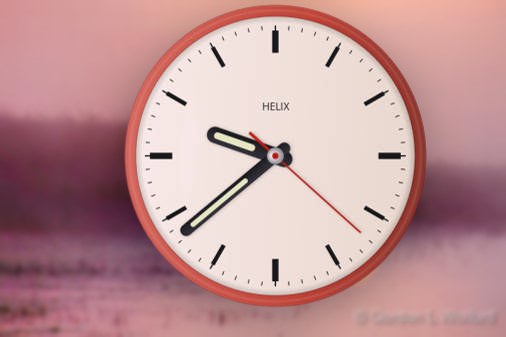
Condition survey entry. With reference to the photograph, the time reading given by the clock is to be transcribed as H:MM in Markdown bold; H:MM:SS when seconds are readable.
**9:38:22**
